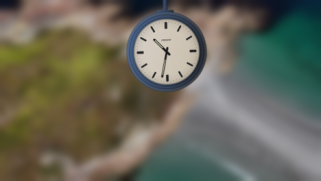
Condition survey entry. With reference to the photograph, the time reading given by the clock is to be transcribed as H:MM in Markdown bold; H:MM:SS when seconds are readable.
**10:32**
